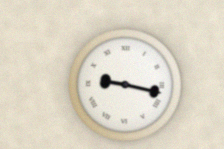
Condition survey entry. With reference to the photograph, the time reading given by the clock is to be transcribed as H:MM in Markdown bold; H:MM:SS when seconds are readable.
**9:17**
